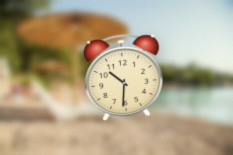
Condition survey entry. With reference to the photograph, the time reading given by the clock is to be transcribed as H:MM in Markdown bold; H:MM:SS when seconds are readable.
**10:31**
